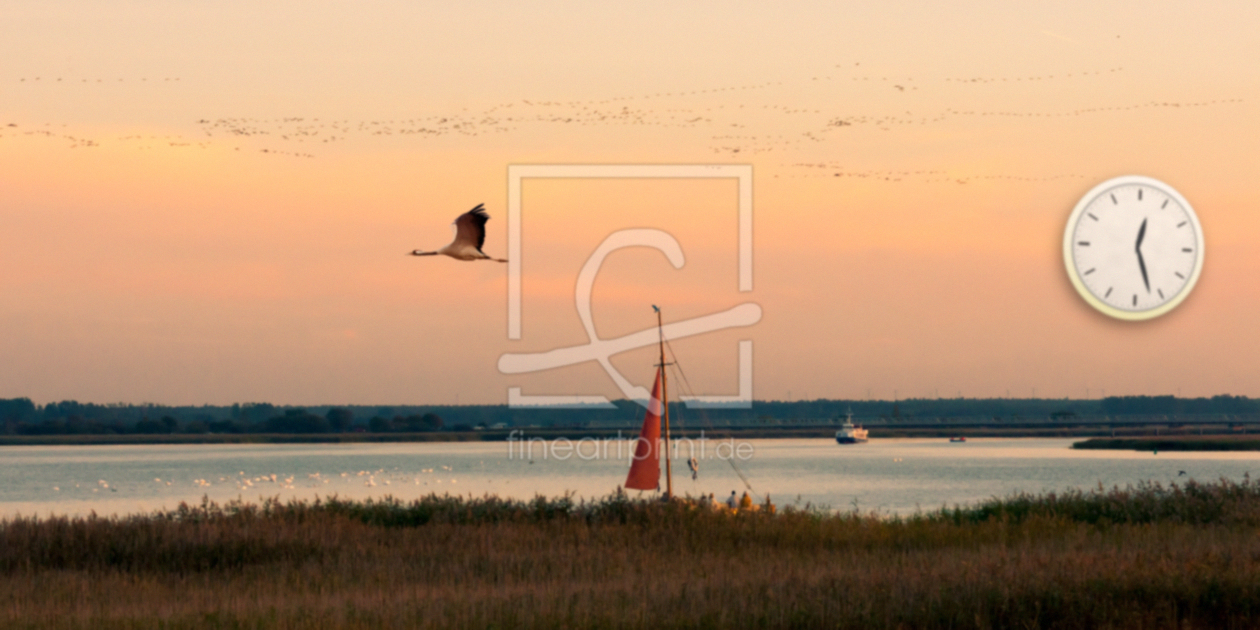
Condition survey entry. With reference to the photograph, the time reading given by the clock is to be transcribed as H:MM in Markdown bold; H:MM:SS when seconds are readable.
**12:27**
